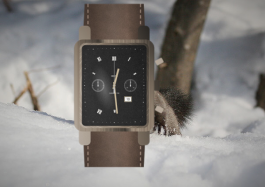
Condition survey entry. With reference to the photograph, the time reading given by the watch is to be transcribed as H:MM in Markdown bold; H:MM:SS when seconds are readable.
**12:29**
